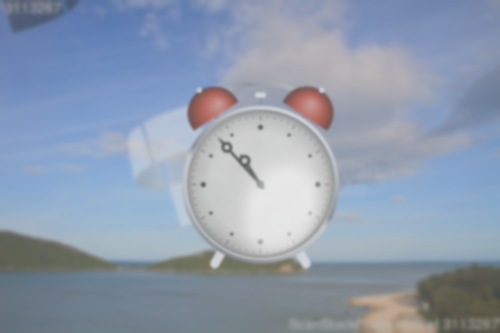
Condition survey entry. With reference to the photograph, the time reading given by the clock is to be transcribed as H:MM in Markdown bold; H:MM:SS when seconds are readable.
**10:53**
